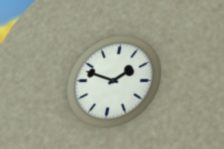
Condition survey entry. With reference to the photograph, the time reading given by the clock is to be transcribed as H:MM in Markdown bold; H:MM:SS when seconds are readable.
**1:48**
